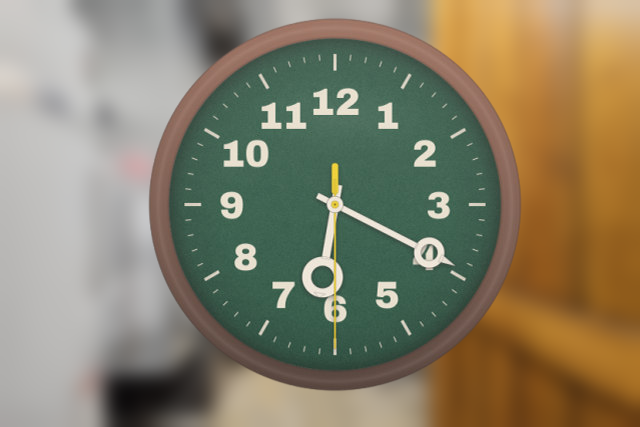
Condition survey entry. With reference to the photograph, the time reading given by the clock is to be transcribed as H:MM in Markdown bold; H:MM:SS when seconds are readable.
**6:19:30**
